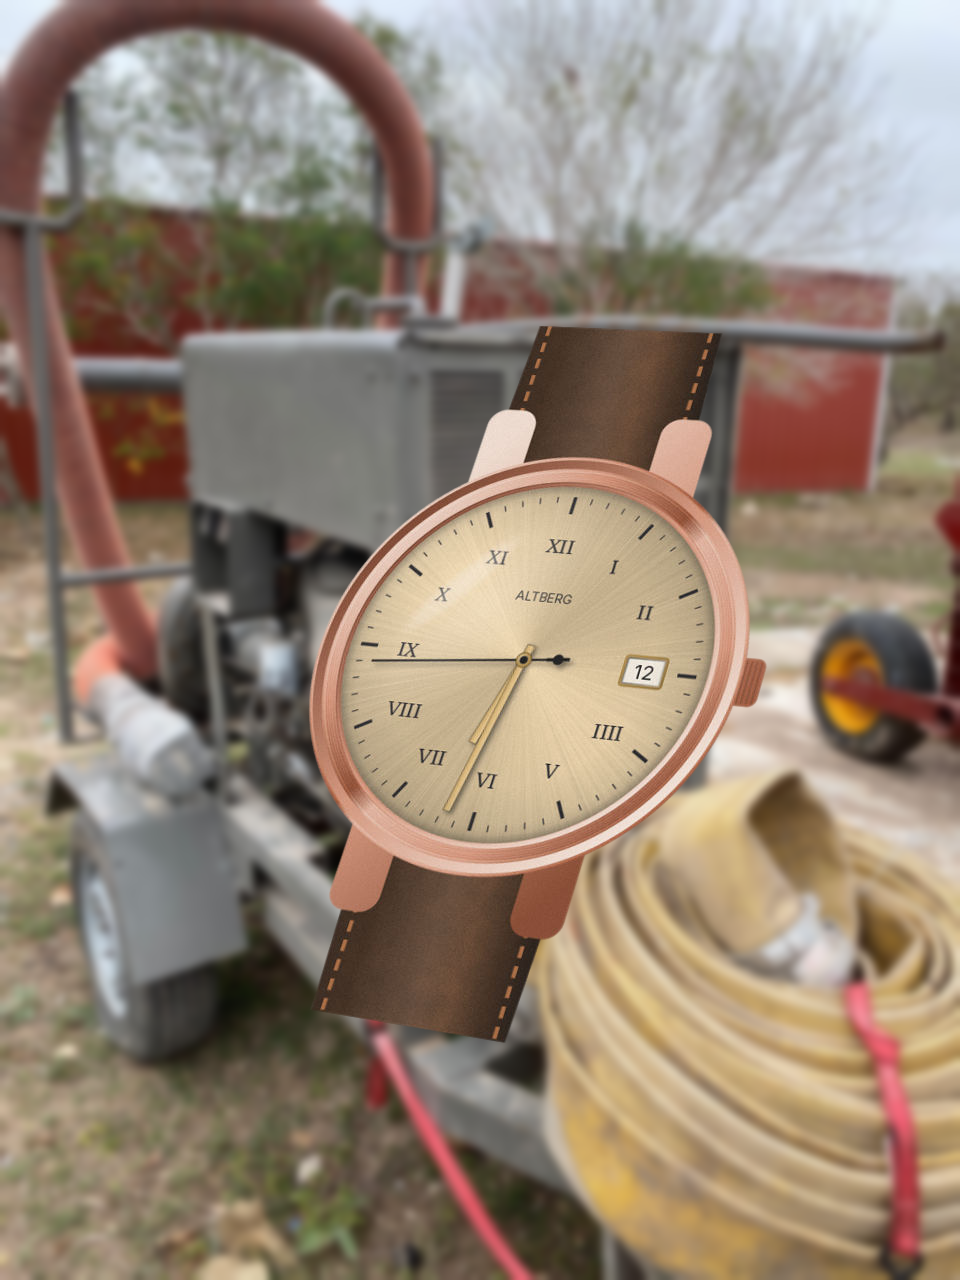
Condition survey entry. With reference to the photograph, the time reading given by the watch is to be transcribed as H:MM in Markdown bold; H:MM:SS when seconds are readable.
**6:31:44**
